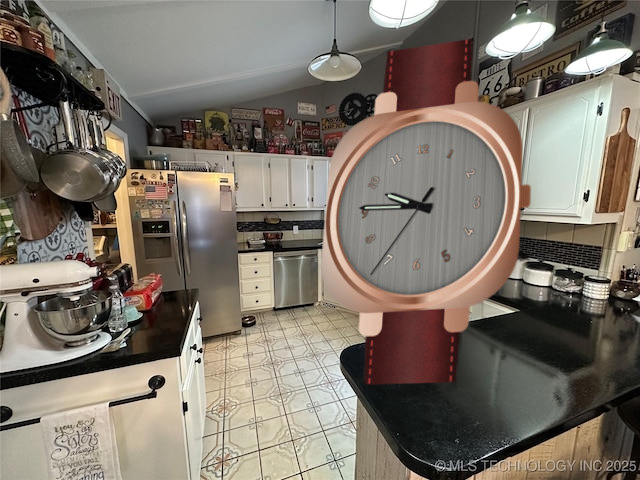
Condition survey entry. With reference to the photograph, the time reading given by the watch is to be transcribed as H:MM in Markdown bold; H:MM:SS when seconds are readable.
**9:45:36**
